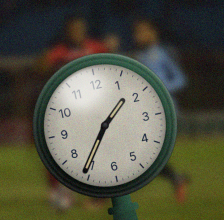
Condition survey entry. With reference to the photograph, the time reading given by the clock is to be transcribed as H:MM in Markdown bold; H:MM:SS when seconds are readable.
**1:36**
